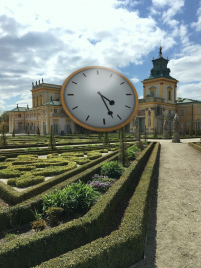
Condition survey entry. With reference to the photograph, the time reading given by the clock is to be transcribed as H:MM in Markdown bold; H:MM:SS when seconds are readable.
**4:27**
